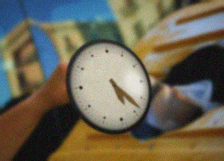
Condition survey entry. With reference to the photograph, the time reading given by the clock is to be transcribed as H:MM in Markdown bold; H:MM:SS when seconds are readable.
**5:23**
